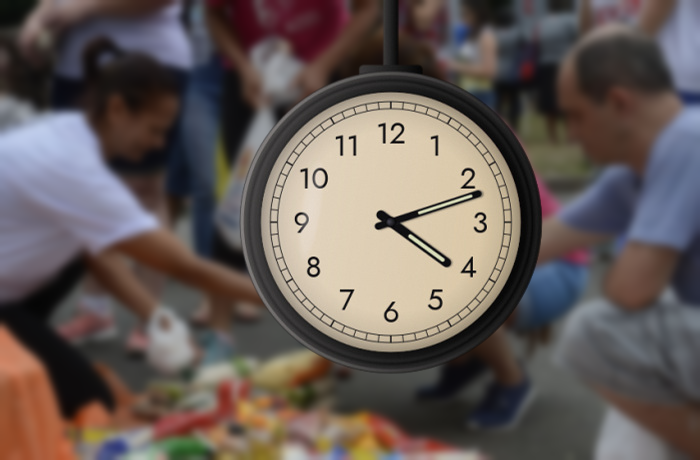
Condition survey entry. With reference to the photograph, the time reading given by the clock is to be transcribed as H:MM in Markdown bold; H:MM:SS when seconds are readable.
**4:12**
